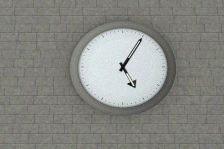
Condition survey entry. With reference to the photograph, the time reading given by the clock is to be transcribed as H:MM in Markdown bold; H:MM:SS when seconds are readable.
**5:05**
